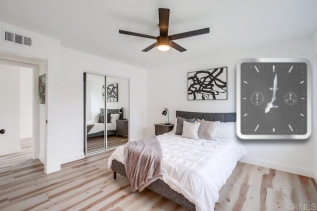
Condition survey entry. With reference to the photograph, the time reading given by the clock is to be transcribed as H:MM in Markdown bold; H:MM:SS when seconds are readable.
**7:01**
